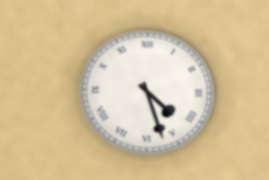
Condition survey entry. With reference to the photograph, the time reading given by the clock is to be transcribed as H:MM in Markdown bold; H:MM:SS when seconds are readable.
**4:27**
